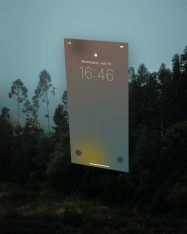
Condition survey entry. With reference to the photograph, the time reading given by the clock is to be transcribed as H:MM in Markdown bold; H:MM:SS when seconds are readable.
**16:46**
